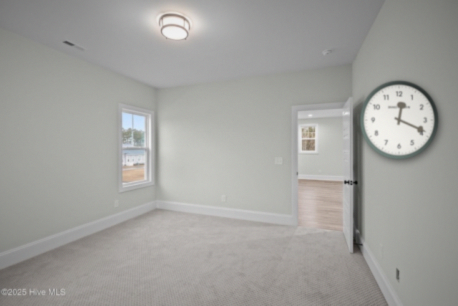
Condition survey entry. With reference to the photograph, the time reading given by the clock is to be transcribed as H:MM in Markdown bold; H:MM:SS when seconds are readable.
**12:19**
